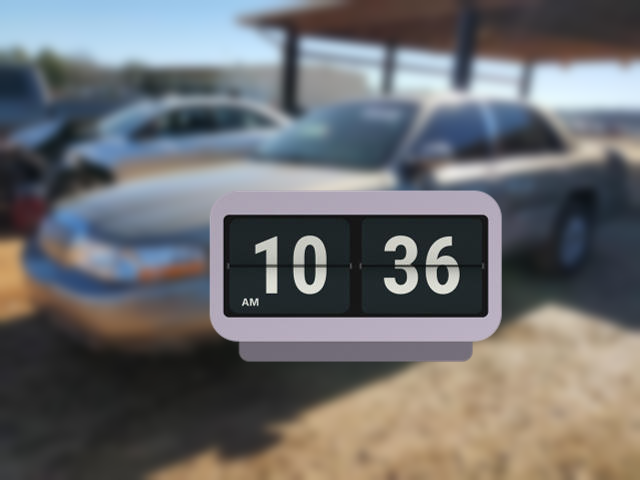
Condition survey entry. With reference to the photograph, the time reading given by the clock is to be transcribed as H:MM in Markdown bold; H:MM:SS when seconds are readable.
**10:36**
